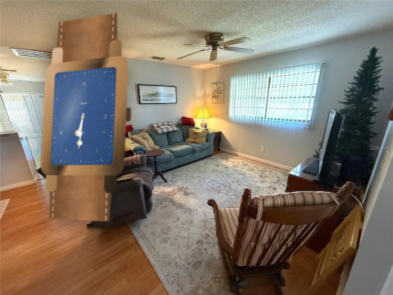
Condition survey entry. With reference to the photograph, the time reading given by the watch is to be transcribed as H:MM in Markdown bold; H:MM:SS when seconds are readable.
**6:31**
